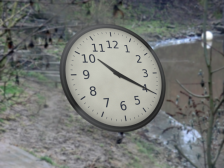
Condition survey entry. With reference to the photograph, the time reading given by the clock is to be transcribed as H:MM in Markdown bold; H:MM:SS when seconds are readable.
**10:20**
